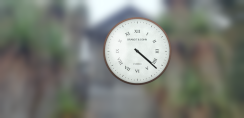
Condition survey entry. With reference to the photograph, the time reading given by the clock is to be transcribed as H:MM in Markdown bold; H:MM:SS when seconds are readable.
**4:22**
